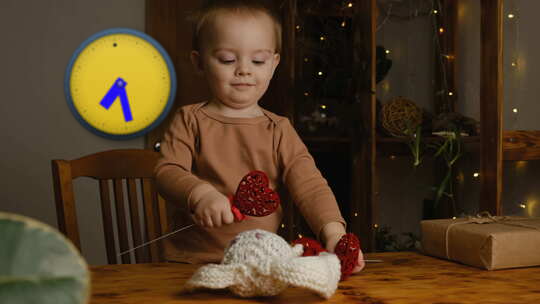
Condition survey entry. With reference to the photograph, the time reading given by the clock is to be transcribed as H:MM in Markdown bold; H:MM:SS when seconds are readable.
**7:29**
